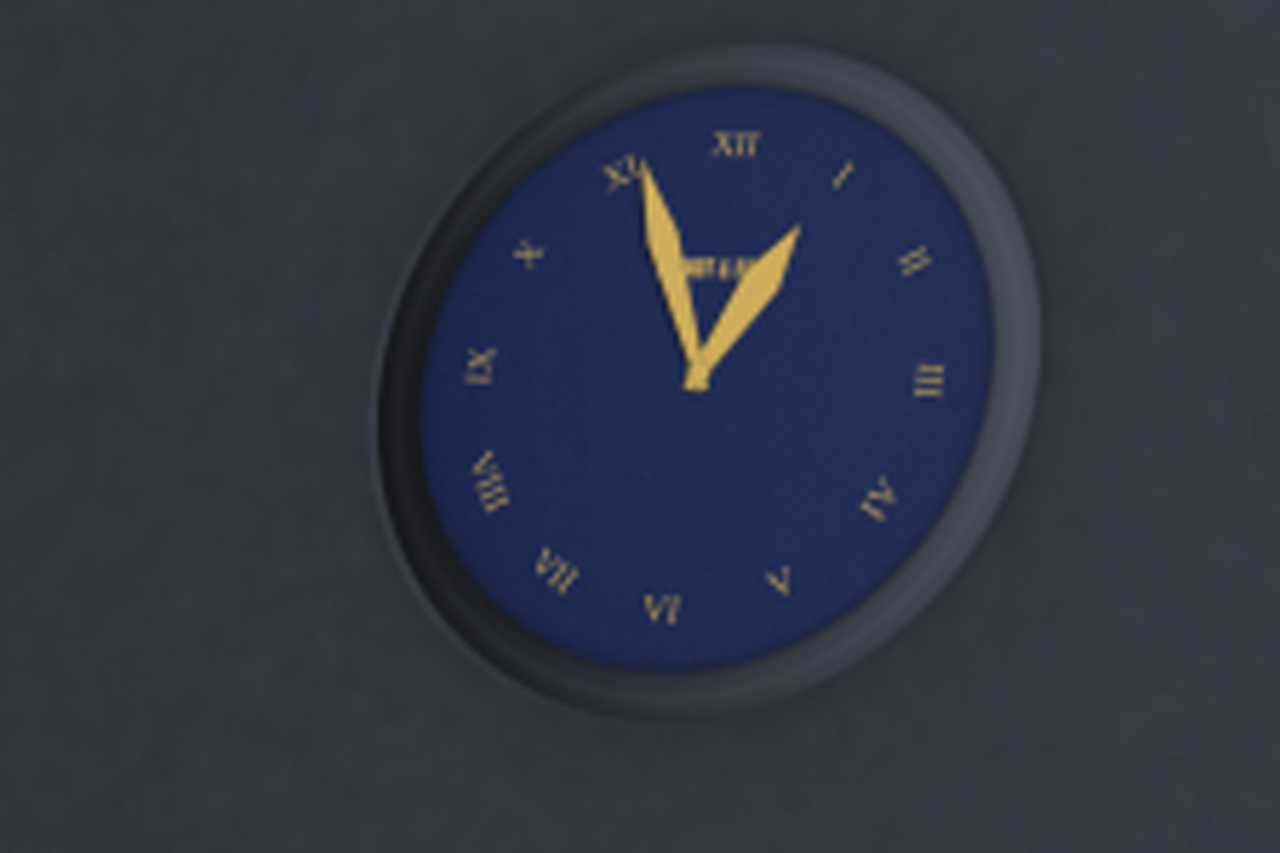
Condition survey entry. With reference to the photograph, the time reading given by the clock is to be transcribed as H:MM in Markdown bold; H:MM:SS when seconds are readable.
**12:56**
